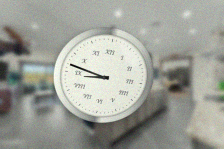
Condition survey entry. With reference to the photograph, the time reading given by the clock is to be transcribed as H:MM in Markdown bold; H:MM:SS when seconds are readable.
**8:47**
